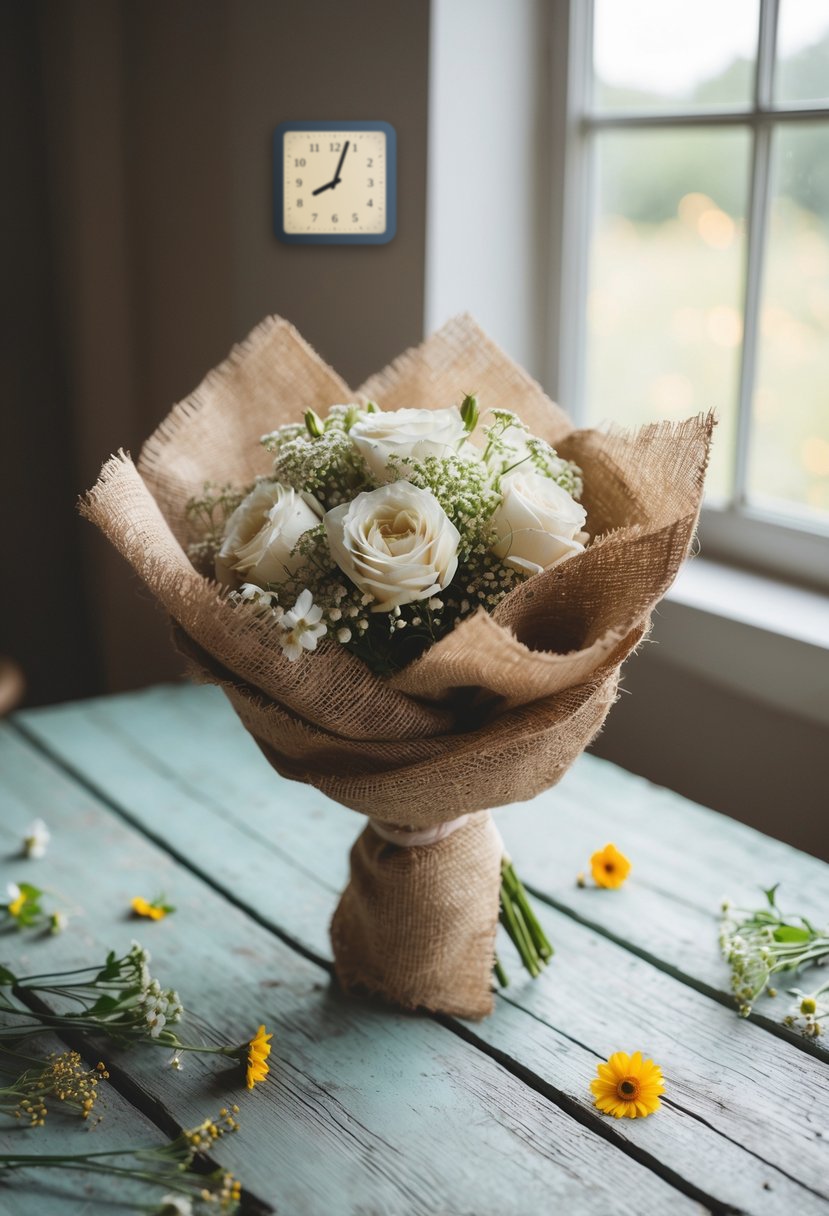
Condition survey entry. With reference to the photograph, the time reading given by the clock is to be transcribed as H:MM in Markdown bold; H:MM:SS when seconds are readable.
**8:03**
